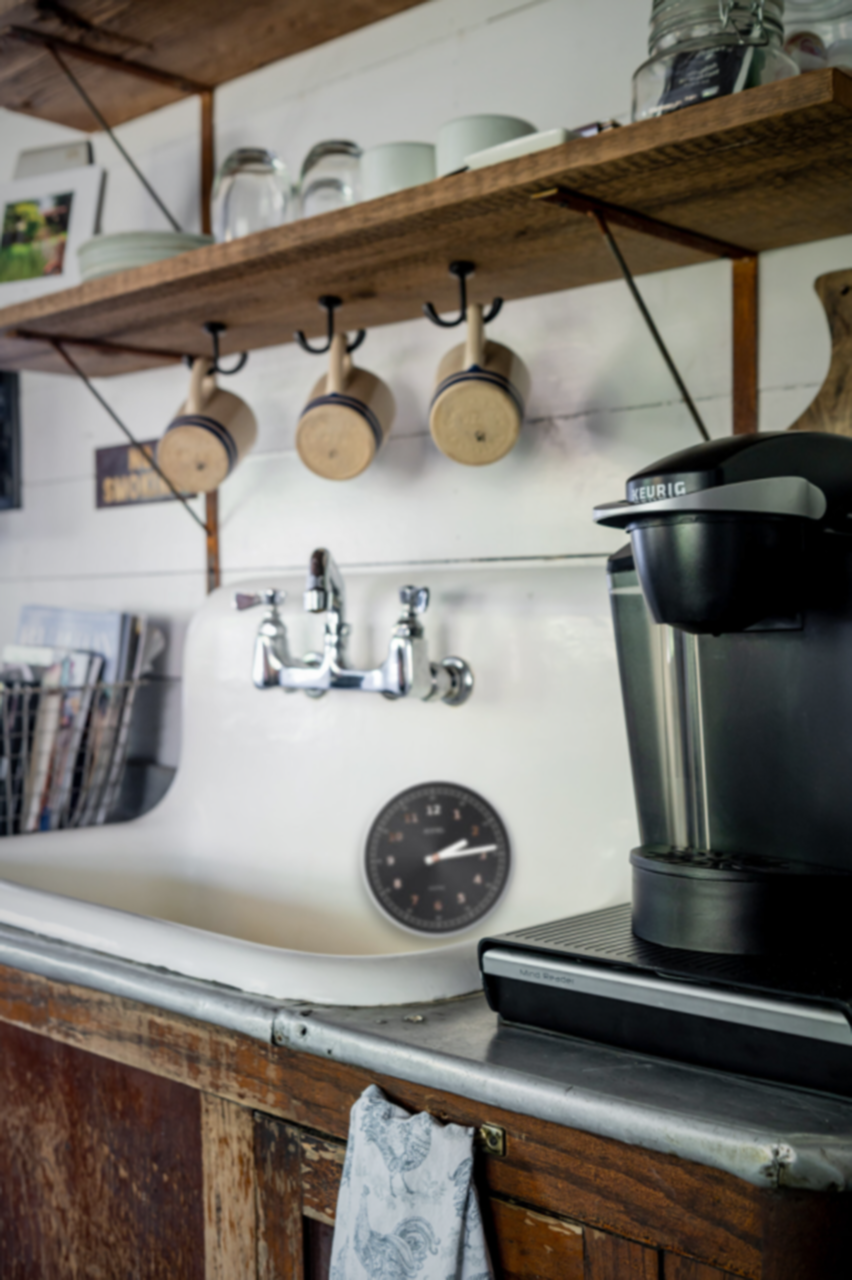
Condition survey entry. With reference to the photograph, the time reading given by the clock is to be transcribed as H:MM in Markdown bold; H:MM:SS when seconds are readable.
**2:14**
